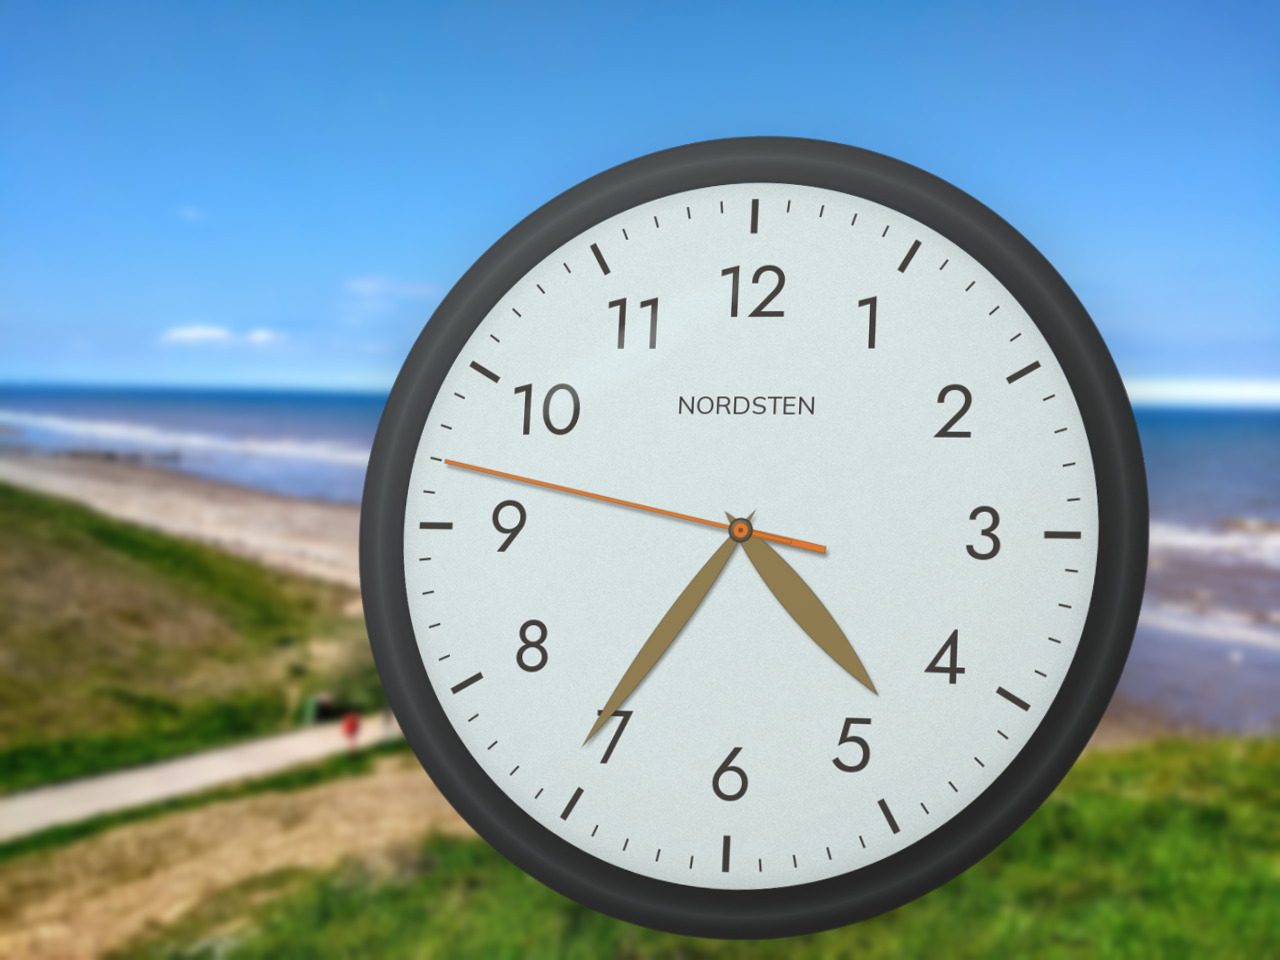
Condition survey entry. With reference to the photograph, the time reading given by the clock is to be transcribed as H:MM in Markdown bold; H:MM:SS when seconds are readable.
**4:35:47**
